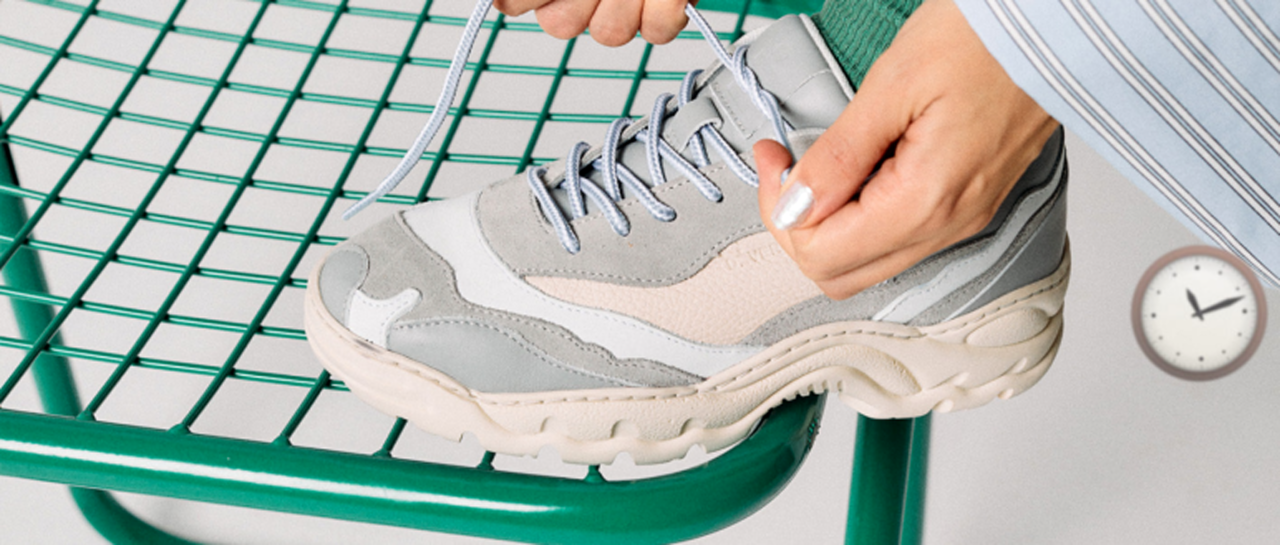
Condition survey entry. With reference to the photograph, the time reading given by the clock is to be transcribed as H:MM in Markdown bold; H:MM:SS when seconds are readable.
**11:12**
